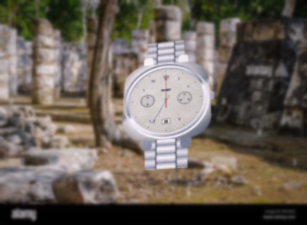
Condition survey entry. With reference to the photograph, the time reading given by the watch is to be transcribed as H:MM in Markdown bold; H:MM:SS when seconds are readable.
**6:35**
